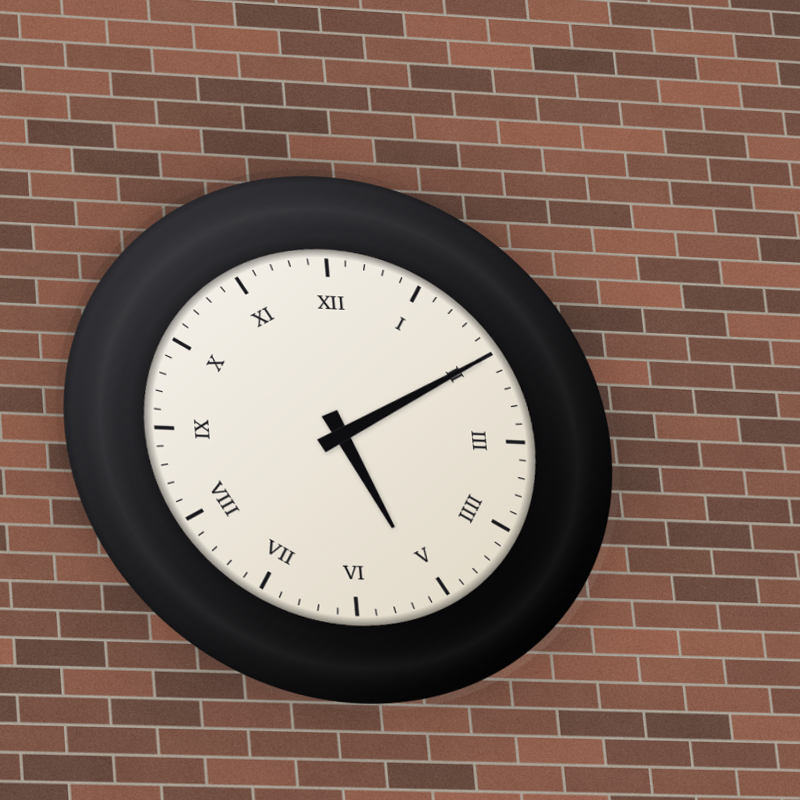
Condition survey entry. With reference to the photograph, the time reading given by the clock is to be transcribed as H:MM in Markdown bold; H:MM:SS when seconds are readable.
**5:10**
